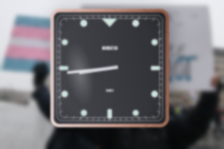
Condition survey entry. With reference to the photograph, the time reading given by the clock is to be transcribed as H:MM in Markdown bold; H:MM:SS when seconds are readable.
**8:44**
